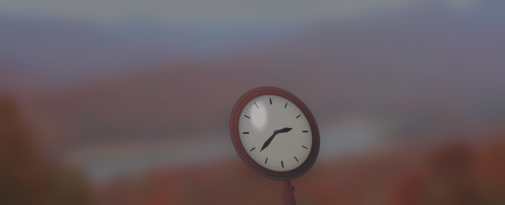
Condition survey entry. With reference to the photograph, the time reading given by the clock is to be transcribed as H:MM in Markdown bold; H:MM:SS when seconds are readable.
**2:38**
